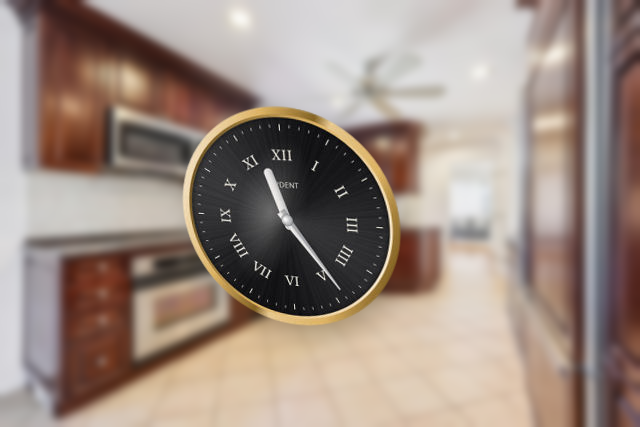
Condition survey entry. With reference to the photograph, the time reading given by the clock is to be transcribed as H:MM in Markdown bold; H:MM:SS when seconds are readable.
**11:24**
